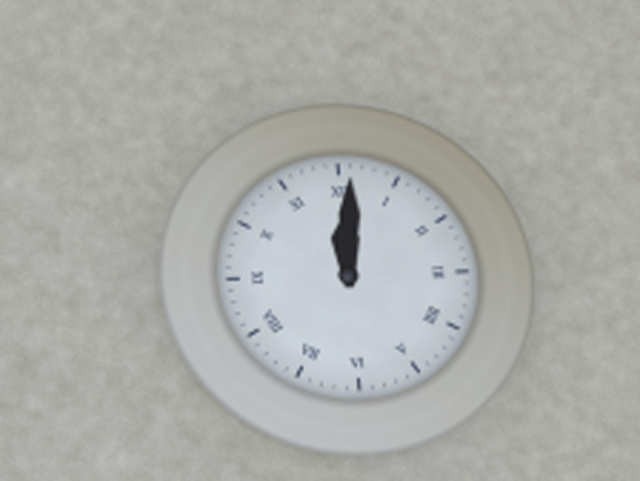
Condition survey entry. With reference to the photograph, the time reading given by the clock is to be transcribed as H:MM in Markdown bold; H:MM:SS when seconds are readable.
**12:01**
